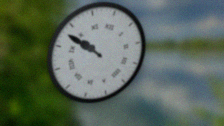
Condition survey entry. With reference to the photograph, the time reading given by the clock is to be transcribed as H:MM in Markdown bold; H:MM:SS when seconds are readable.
**9:48**
